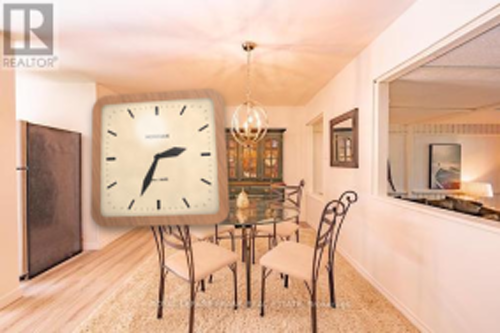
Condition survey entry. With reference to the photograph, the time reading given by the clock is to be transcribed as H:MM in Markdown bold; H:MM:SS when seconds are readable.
**2:34**
